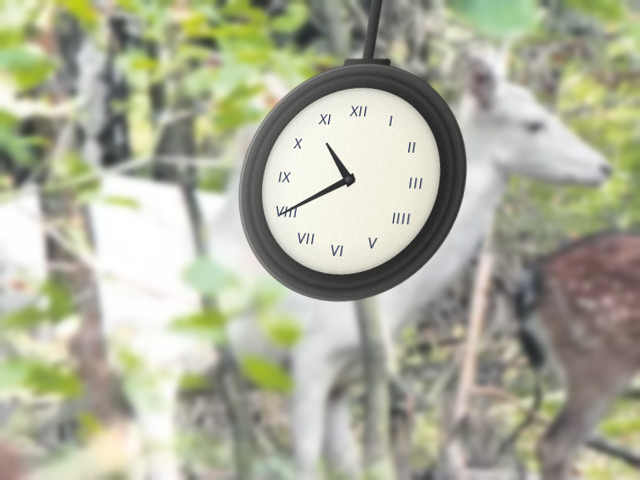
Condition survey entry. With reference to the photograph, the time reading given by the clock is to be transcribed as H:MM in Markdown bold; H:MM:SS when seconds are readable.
**10:40**
